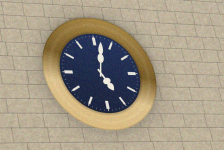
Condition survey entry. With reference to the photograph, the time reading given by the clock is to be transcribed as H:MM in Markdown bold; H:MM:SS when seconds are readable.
**5:02**
